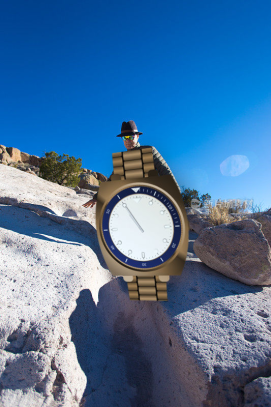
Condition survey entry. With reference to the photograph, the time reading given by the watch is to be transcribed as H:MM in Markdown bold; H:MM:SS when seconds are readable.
**10:55**
